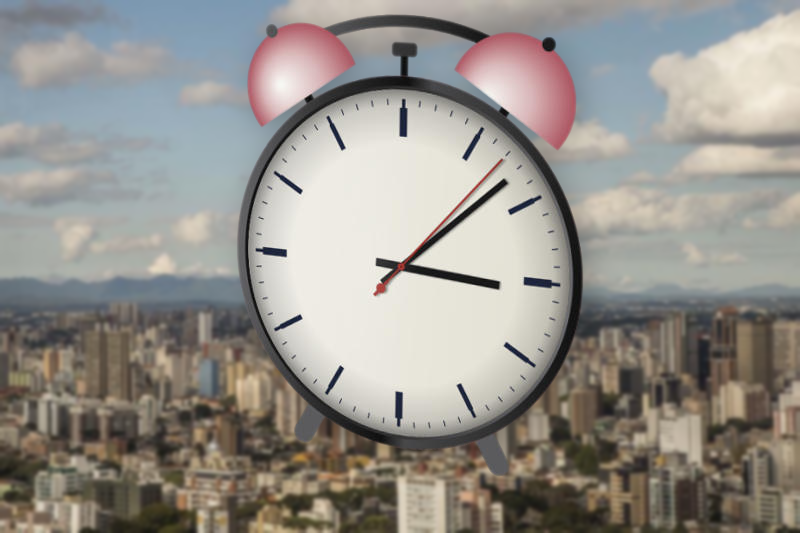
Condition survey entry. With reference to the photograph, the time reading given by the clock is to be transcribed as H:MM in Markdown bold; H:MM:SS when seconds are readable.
**3:08:07**
